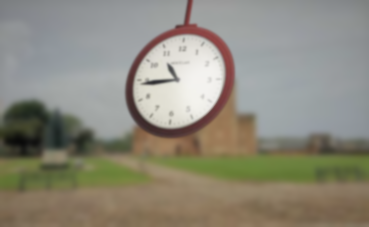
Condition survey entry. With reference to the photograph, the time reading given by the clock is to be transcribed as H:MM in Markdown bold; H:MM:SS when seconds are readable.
**10:44**
